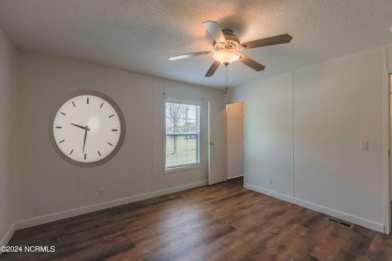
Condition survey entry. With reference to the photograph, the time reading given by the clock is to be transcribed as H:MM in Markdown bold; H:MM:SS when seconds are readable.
**9:31**
